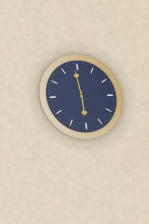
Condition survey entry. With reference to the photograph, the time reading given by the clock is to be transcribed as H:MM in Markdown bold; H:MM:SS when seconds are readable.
**5:59**
